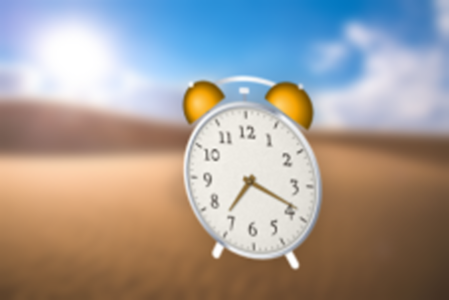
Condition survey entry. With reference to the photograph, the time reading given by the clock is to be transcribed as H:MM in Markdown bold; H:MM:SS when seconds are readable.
**7:19**
